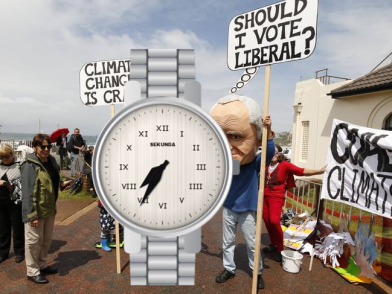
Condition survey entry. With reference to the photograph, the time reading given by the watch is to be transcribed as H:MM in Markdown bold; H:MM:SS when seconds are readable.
**7:35**
